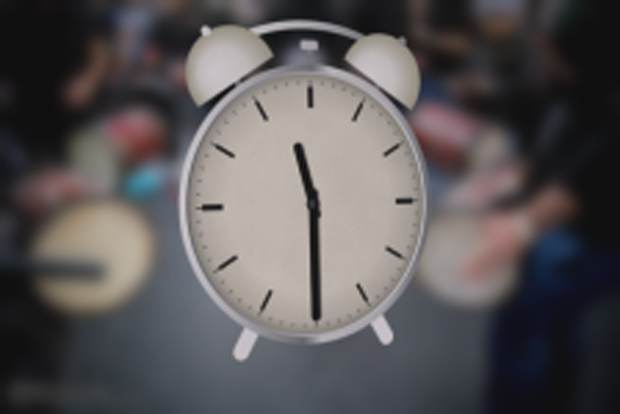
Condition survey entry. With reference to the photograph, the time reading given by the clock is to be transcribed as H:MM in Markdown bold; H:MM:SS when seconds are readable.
**11:30**
